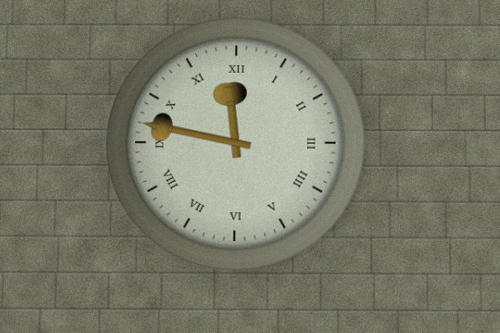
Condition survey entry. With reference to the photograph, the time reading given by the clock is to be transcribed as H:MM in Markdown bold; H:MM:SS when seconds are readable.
**11:47**
